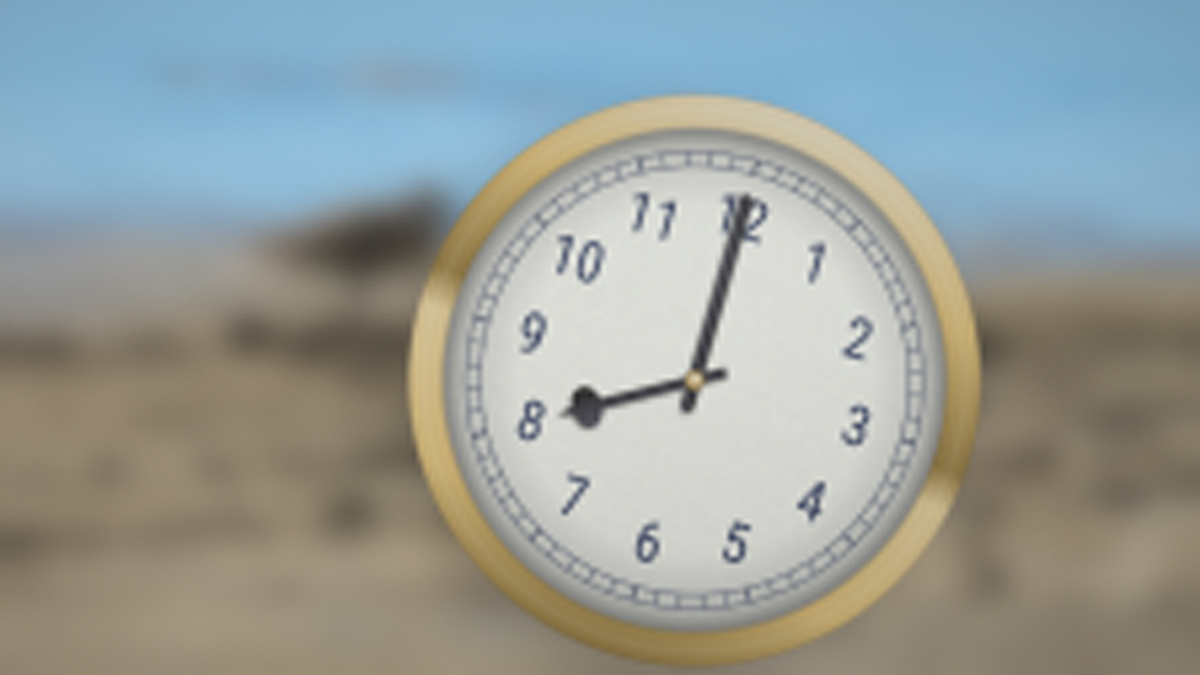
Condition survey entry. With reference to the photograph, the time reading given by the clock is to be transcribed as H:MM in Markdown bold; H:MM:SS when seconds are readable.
**8:00**
